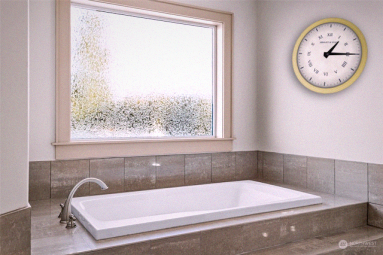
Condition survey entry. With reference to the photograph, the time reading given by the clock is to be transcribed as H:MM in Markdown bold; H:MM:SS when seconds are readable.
**1:15**
